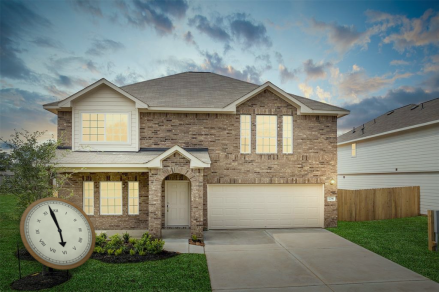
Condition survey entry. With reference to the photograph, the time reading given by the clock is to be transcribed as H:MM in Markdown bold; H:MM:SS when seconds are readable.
**5:58**
